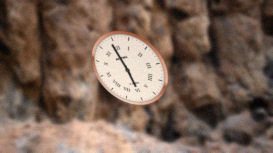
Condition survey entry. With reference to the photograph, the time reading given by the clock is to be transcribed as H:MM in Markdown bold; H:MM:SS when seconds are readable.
**5:59**
